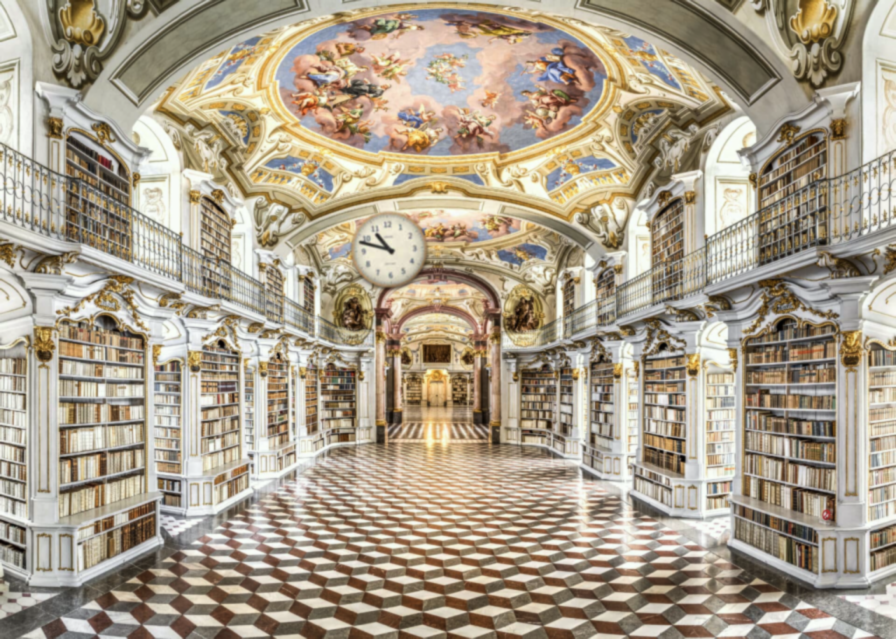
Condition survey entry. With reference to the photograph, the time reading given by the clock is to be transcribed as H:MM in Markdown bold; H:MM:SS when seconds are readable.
**10:48**
